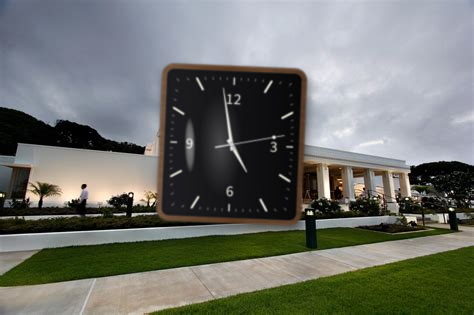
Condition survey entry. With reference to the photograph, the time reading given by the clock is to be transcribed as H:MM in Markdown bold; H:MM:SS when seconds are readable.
**4:58:13**
